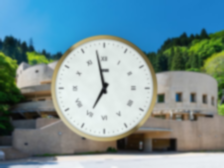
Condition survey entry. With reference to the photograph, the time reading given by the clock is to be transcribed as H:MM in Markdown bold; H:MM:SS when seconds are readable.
**6:58**
